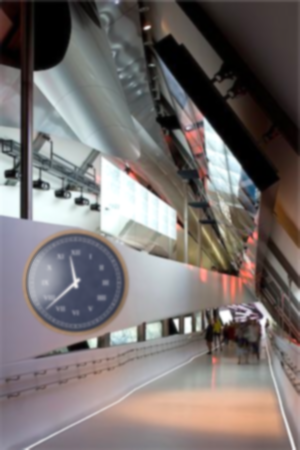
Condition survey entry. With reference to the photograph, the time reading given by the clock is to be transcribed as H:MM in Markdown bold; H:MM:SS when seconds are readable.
**11:38**
